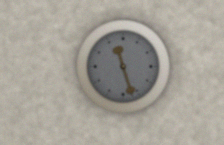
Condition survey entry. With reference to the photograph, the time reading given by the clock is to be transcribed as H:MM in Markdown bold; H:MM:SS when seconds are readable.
**11:27**
